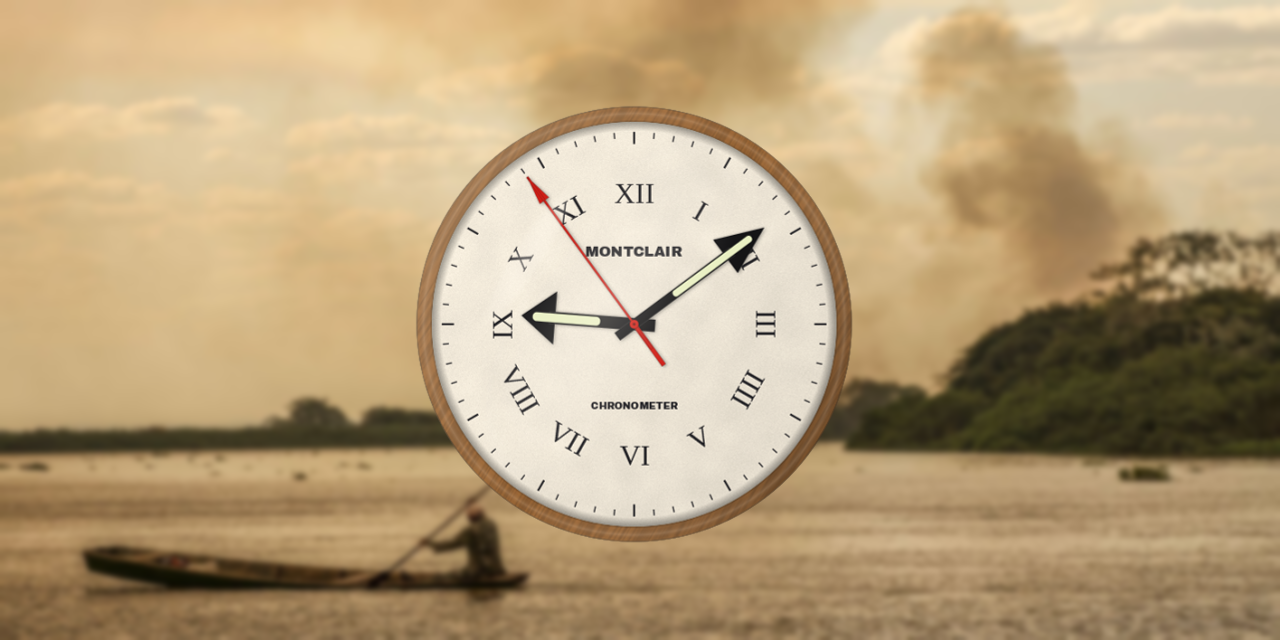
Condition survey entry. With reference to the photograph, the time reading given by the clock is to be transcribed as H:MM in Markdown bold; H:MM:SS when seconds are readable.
**9:08:54**
